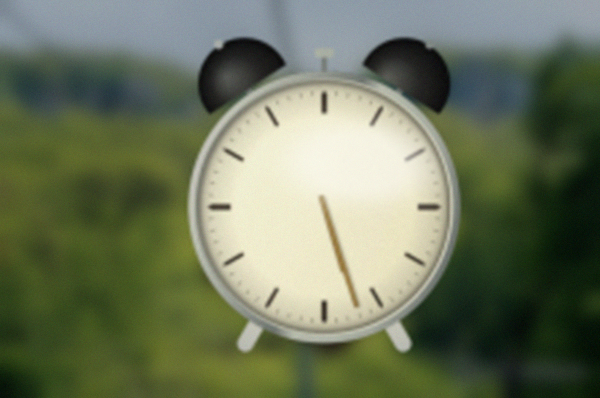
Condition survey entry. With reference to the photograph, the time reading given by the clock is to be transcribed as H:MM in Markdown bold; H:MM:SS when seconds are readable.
**5:27**
